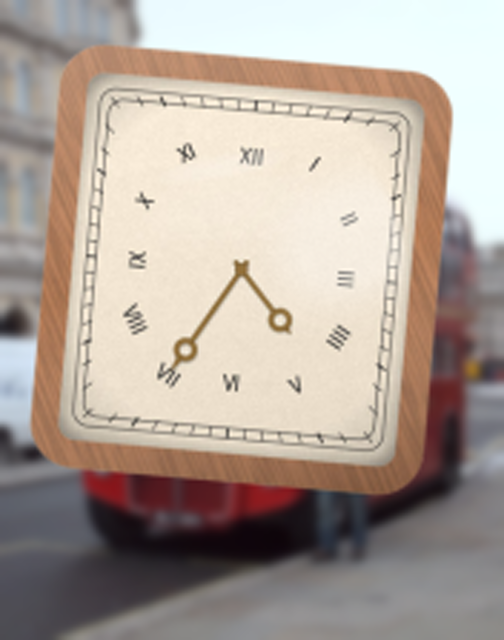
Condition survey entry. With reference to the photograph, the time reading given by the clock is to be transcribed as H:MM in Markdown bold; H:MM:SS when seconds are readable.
**4:35**
